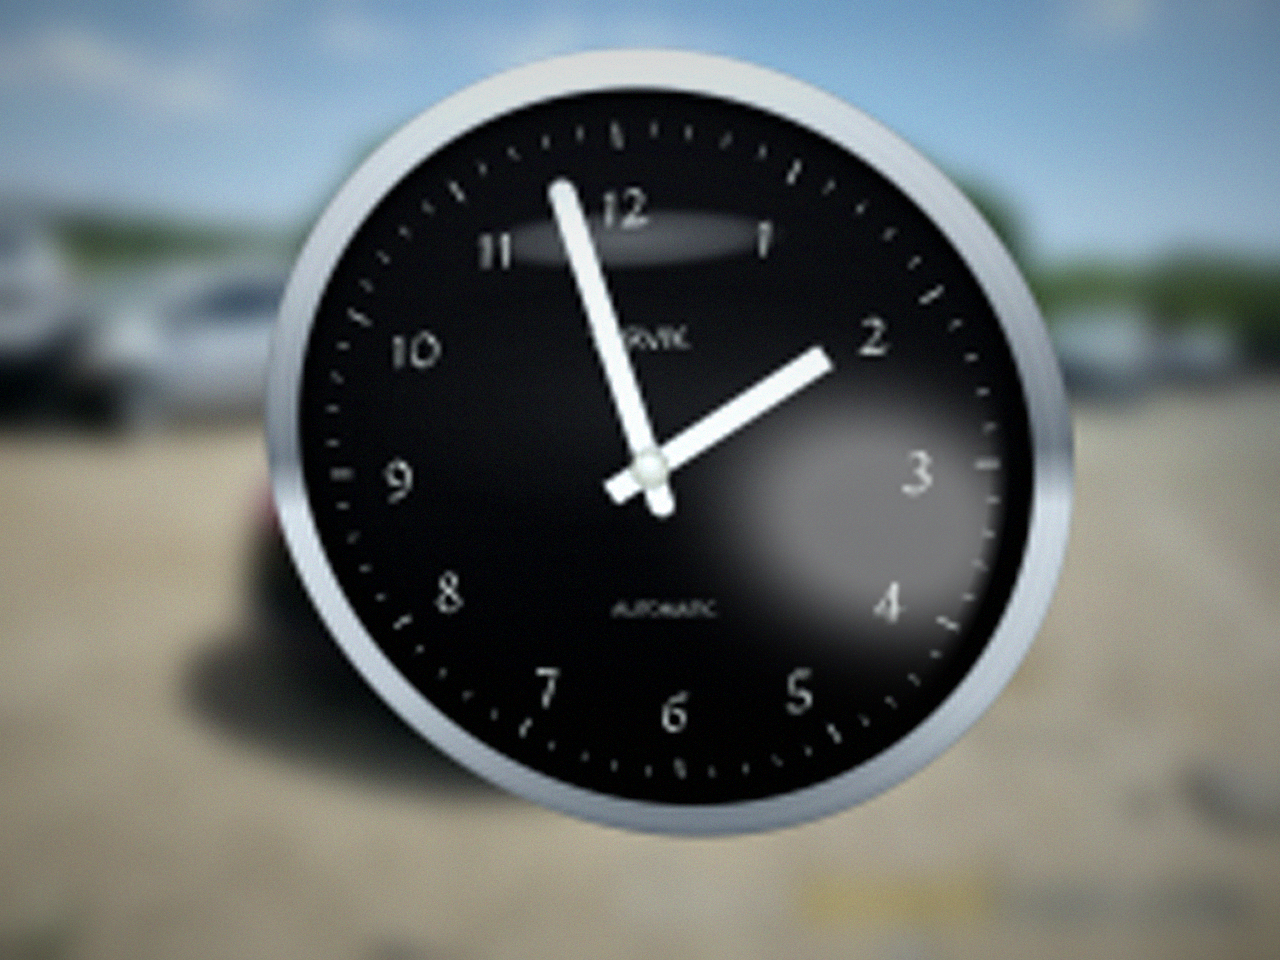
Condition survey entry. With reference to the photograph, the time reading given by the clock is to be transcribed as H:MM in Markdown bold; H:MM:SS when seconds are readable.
**1:58**
